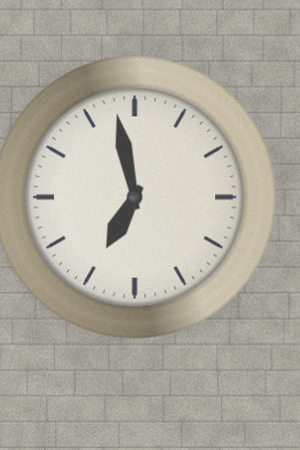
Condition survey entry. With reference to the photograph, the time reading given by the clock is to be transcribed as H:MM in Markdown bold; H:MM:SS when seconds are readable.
**6:58**
